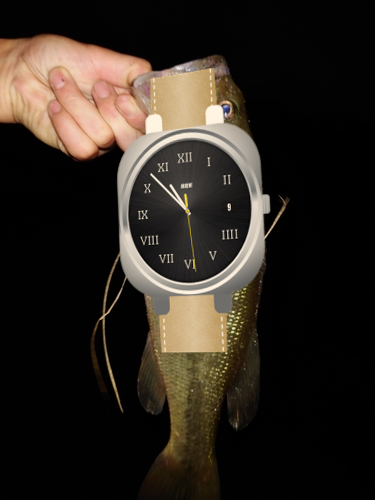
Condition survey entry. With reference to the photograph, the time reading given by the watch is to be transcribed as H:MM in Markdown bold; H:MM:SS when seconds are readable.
**10:52:29**
